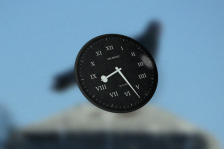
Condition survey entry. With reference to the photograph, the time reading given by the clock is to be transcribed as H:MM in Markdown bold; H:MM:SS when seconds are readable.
**8:27**
